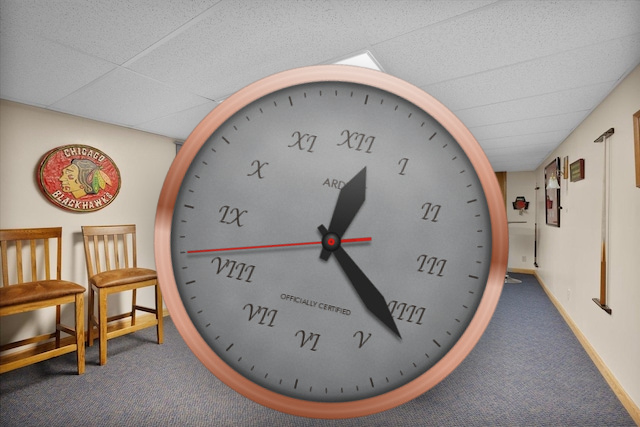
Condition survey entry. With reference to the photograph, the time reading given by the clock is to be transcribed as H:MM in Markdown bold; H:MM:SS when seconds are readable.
**12:21:42**
